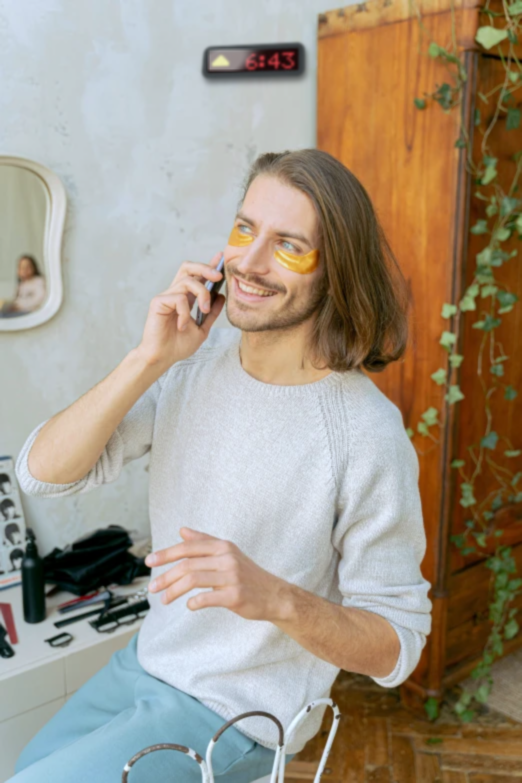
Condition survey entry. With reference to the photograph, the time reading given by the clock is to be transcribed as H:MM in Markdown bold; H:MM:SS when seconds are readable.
**6:43**
